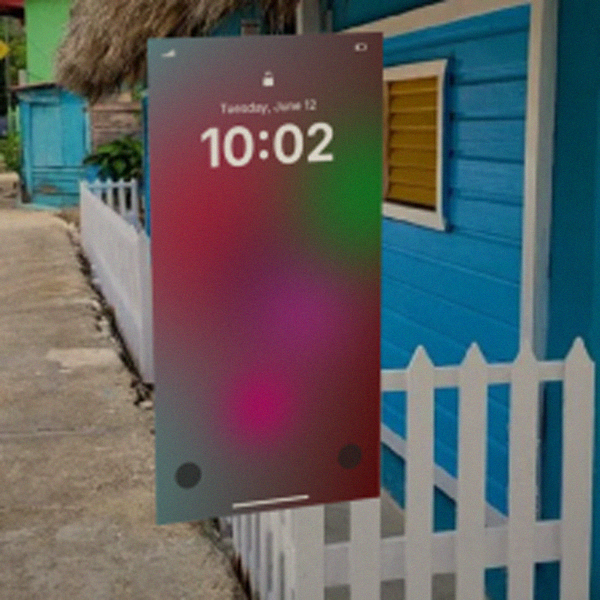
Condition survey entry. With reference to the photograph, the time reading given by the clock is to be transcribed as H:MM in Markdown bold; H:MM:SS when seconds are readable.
**10:02**
